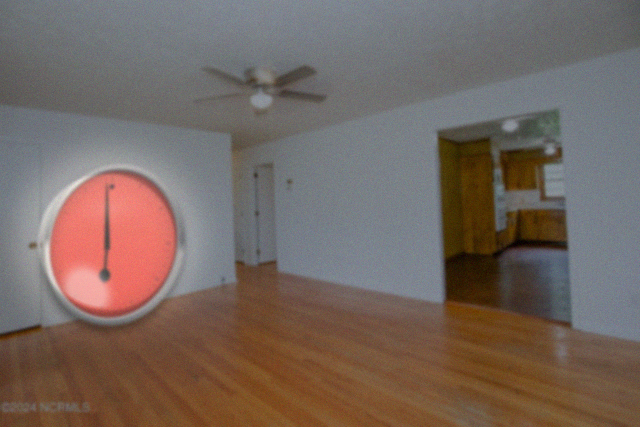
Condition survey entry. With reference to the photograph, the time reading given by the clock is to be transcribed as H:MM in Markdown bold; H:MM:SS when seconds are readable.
**5:59**
